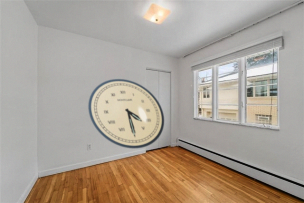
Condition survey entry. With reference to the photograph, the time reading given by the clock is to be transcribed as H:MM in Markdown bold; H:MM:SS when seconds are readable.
**4:30**
